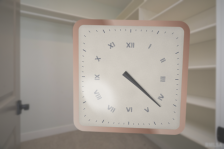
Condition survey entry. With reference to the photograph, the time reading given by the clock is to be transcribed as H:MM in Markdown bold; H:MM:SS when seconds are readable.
**4:22**
